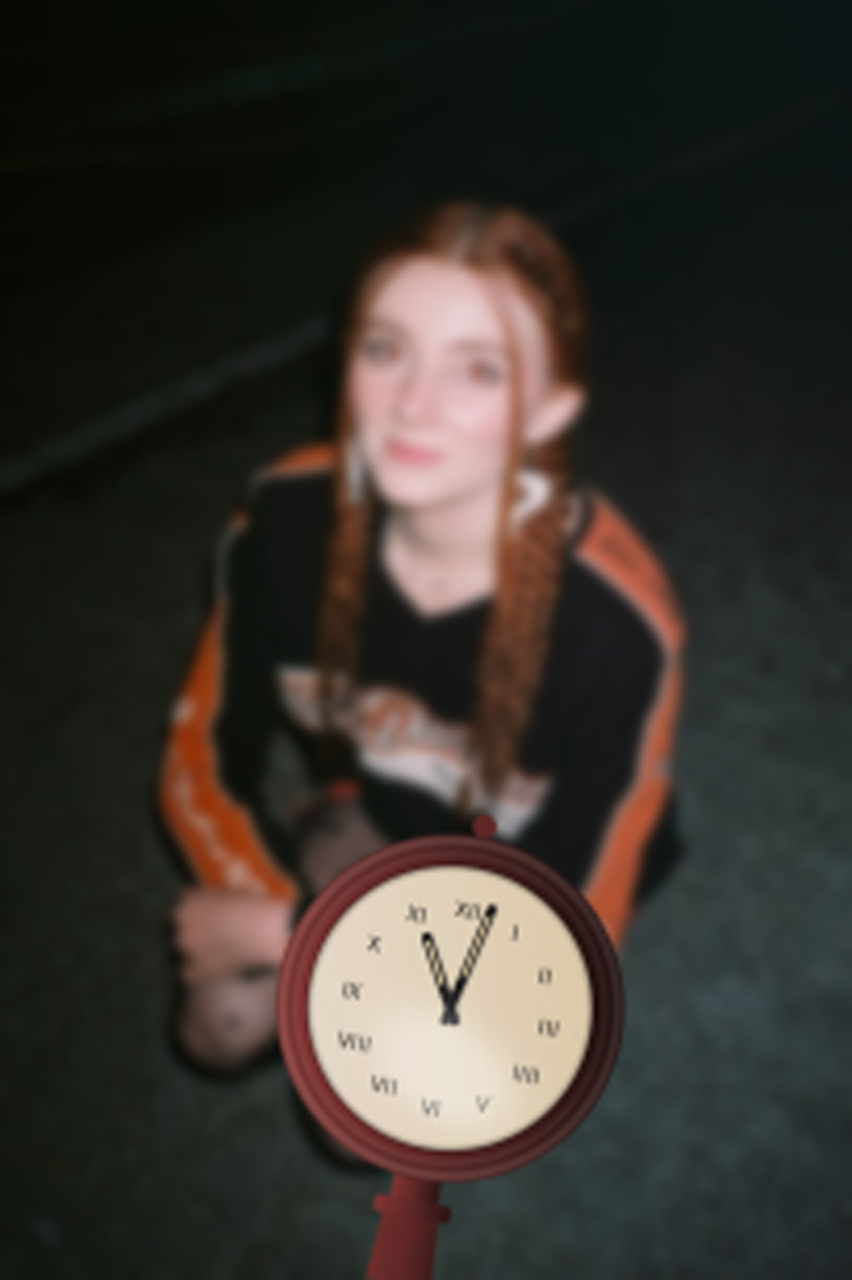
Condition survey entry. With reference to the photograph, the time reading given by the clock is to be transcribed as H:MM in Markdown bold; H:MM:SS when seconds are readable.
**11:02**
